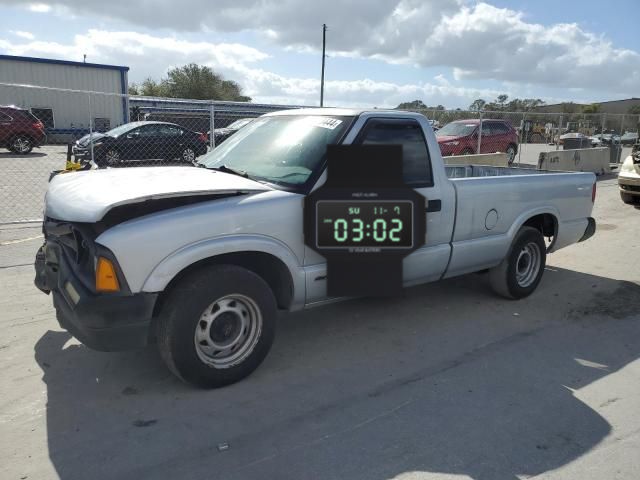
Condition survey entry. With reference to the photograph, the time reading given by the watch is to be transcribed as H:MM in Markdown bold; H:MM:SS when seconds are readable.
**3:02**
